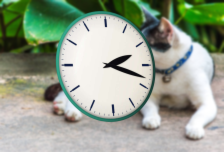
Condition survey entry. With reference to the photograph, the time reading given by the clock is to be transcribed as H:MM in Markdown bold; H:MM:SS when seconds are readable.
**2:18**
